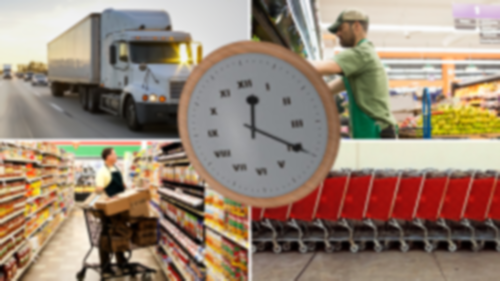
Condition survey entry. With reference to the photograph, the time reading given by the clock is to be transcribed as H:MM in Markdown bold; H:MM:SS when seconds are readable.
**12:20**
